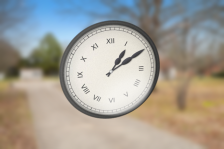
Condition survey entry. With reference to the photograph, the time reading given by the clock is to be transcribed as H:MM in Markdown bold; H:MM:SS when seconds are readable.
**1:10**
